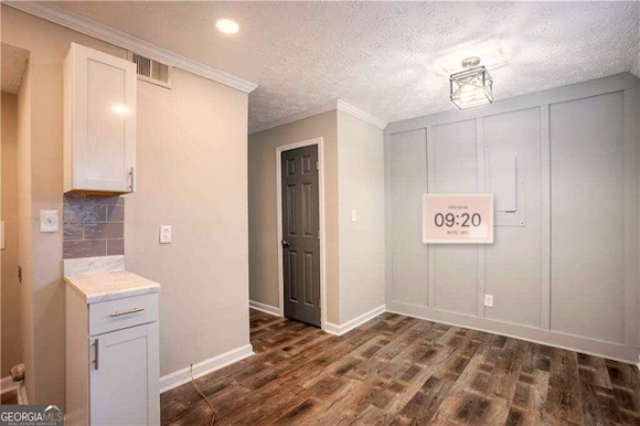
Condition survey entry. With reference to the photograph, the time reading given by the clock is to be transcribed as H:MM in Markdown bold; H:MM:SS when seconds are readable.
**9:20**
